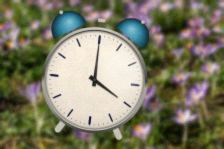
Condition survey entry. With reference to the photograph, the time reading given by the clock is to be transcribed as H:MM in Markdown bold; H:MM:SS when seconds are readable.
**4:00**
